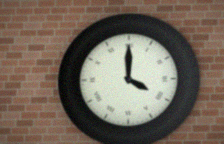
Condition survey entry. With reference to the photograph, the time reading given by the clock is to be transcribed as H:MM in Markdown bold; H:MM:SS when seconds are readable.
**4:00**
